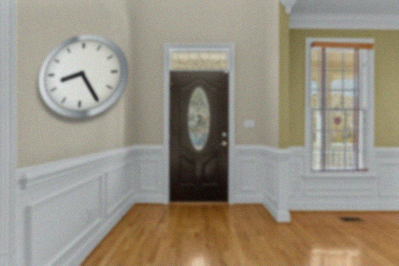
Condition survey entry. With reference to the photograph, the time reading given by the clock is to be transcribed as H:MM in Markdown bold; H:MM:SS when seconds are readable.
**8:25**
